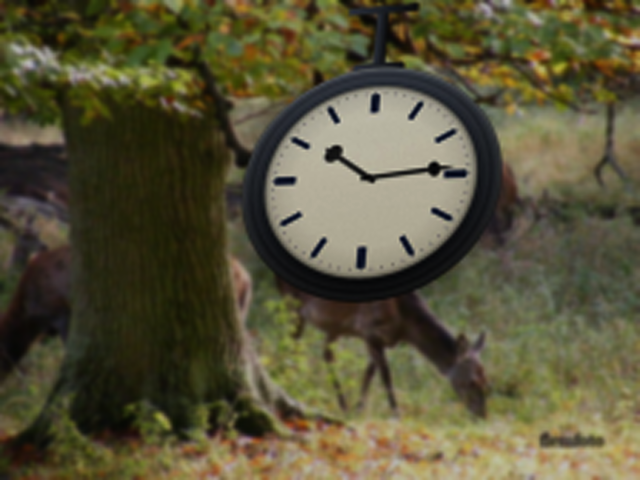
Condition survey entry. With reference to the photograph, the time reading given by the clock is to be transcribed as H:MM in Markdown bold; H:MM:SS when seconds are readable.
**10:14**
